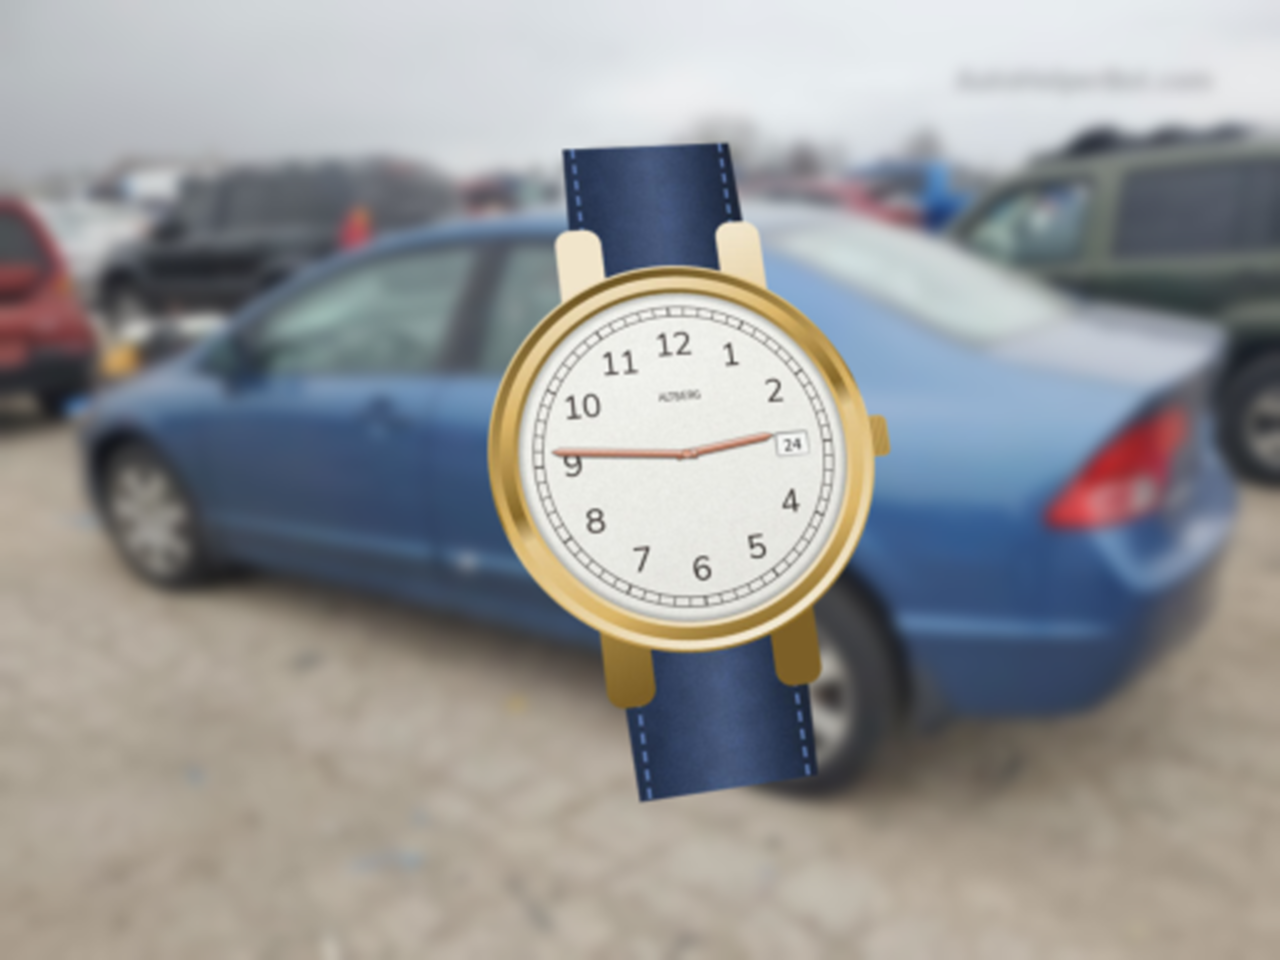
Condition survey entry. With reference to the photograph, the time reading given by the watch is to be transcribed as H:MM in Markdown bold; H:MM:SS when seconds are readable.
**2:46**
